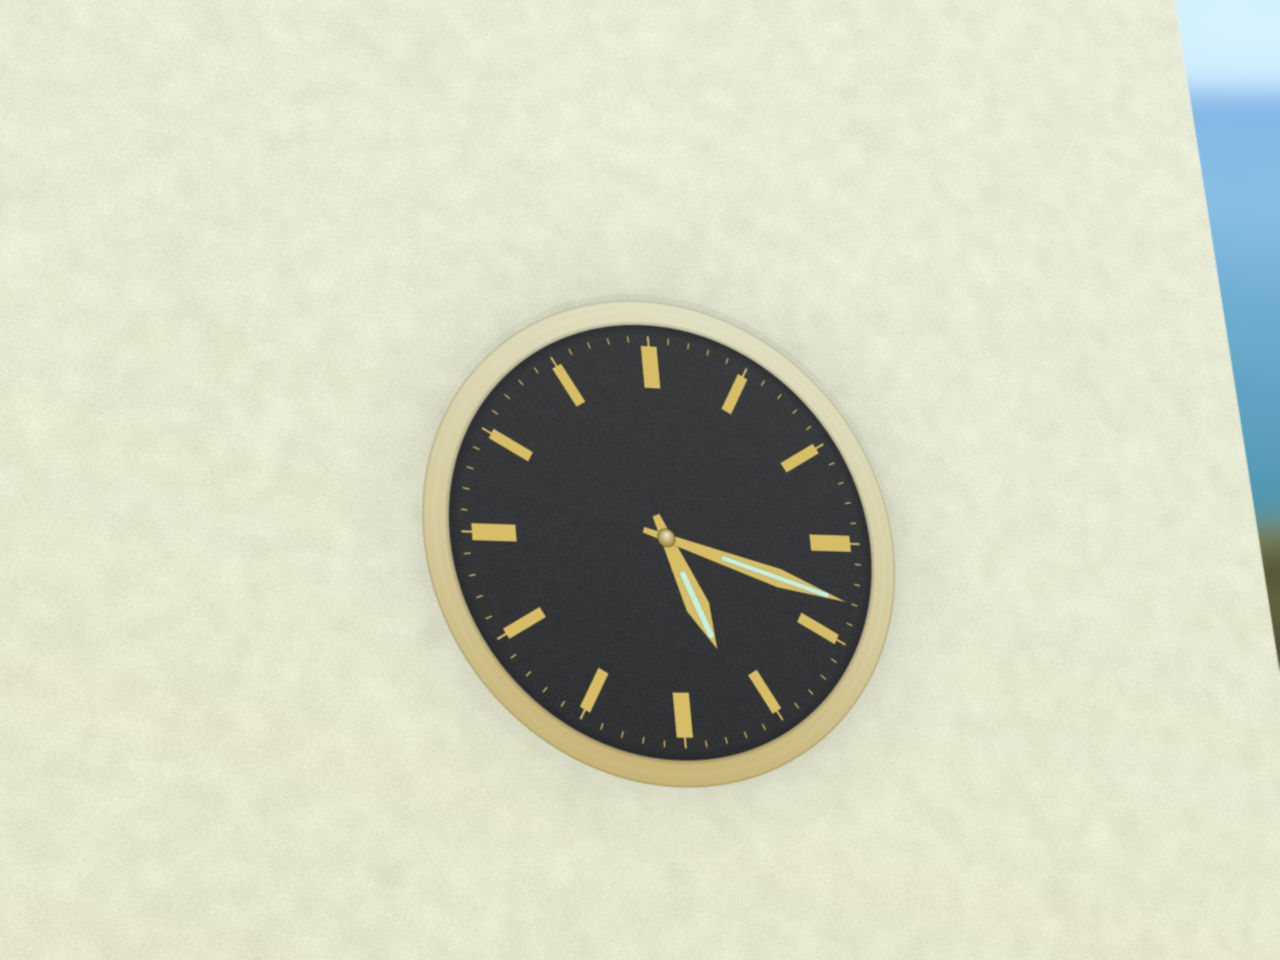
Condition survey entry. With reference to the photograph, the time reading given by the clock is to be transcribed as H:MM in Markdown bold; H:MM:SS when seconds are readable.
**5:18**
